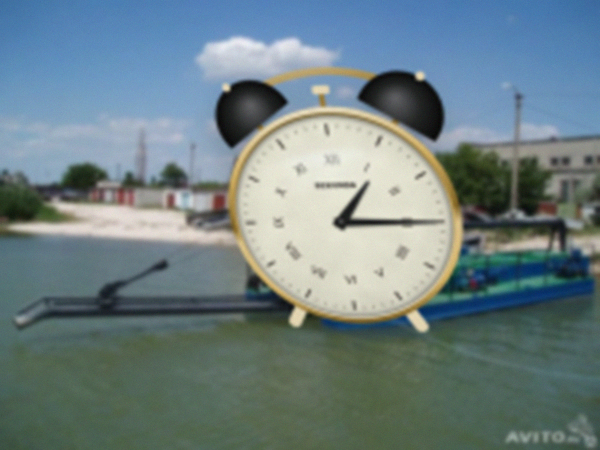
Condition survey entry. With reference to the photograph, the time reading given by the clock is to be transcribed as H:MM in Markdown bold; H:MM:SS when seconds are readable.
**1:15**
